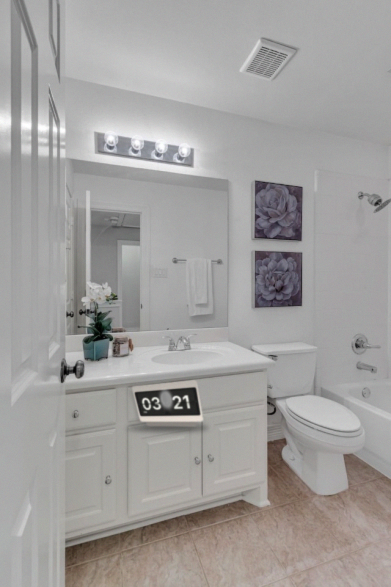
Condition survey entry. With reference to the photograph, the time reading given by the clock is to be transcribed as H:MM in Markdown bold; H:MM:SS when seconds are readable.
**3:21**
